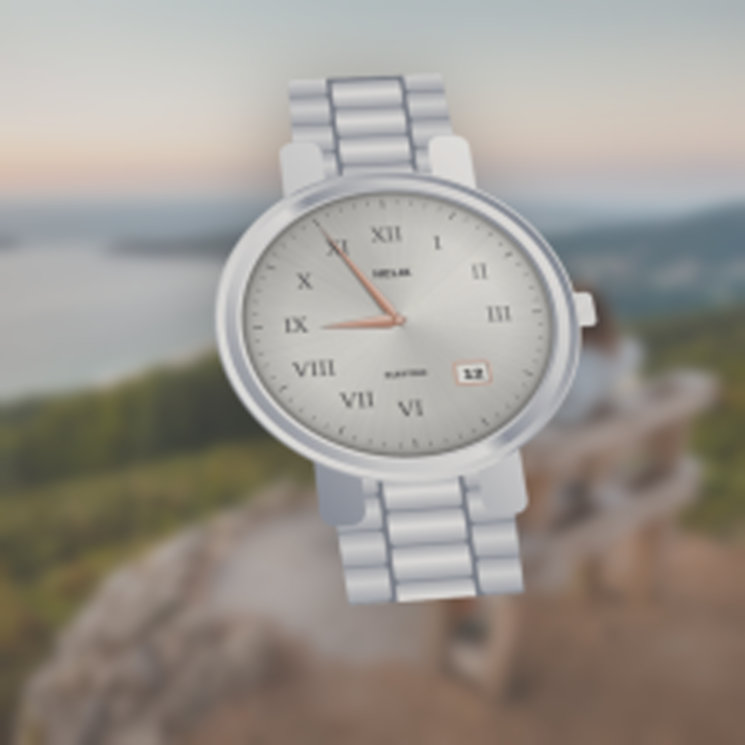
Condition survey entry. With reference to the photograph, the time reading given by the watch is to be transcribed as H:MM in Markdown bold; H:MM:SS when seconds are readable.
**8:55**
